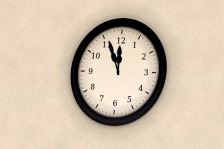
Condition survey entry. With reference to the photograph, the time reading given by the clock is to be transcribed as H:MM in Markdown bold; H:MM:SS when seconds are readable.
**11:56**
